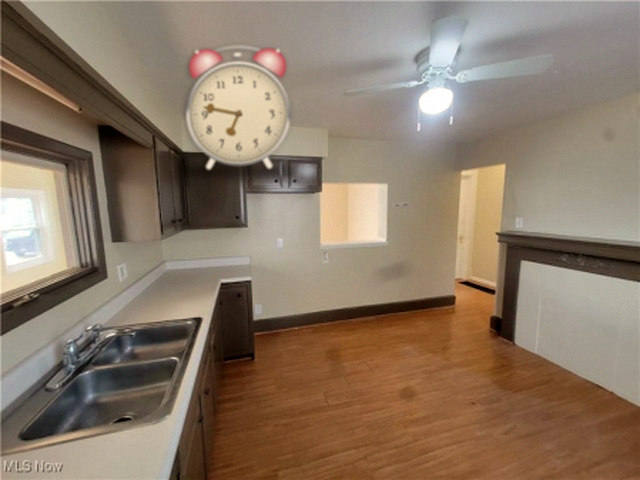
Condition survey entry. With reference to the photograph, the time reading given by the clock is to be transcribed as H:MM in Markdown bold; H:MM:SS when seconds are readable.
**6:47**
